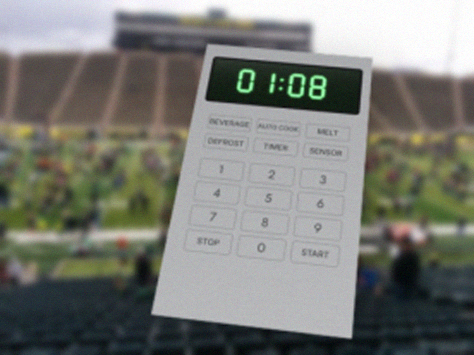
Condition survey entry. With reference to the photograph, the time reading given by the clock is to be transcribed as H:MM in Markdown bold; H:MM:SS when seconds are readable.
**1:08**
